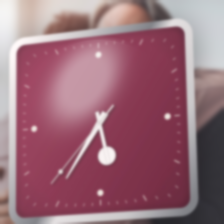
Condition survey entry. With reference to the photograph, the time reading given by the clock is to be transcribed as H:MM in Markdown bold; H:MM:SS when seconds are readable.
**5:35:37**
